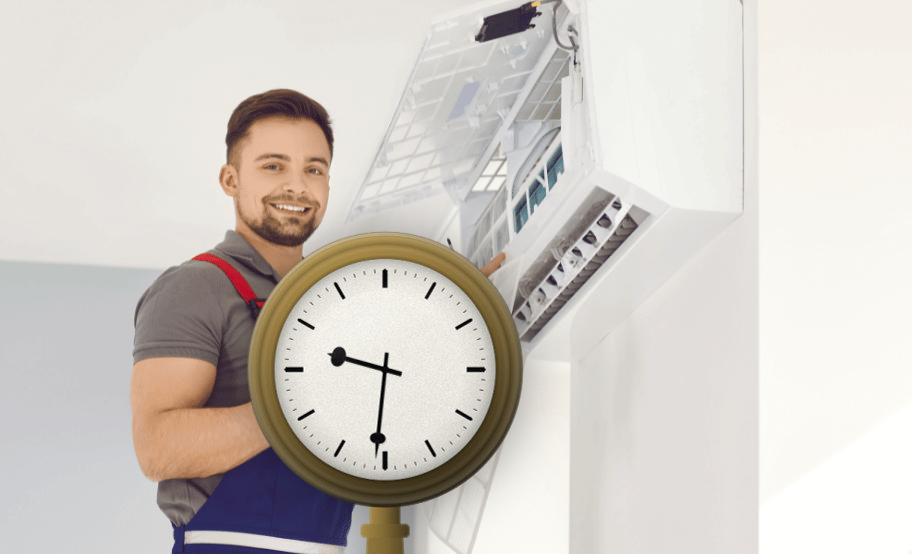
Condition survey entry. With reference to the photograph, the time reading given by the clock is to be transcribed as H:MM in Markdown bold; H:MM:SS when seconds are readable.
**9:31**
